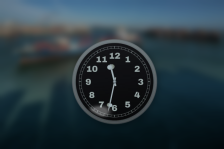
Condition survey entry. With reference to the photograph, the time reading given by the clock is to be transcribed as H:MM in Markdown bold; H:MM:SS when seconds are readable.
**11:32**
